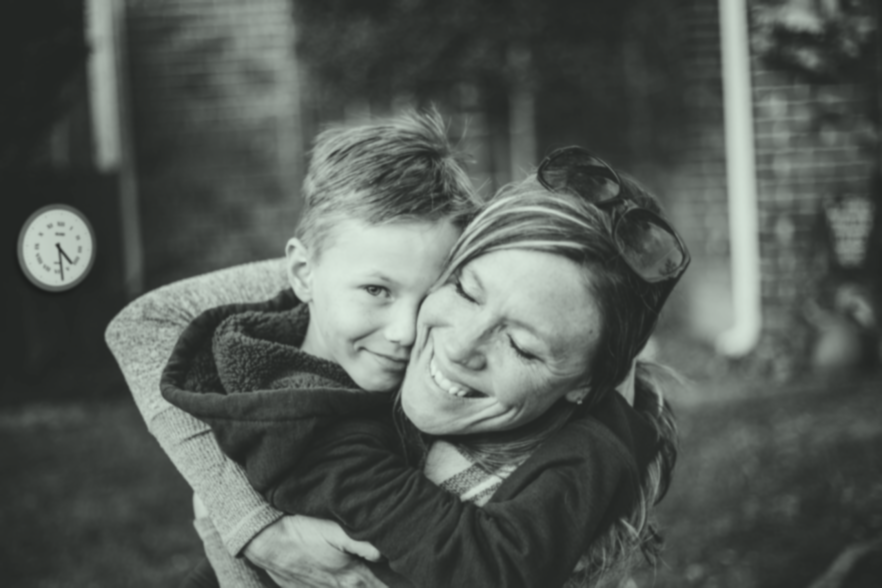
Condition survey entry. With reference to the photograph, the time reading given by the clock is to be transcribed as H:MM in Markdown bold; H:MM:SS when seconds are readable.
**4:28**
